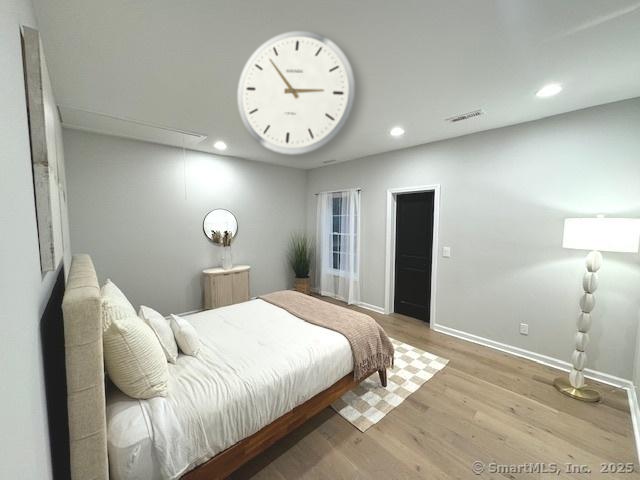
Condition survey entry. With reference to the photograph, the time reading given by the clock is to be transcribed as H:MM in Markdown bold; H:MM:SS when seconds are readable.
**2:53**
